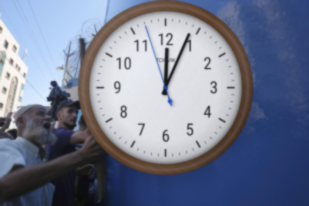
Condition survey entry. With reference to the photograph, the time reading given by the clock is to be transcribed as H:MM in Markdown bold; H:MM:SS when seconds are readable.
**12:03:57**
